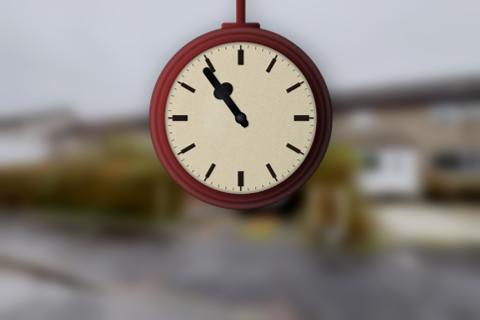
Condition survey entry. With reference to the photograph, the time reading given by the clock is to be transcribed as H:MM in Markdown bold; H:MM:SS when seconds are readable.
**10:54**
